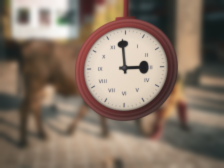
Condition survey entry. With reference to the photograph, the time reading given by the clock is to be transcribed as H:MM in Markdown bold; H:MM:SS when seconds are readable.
**2:59**
